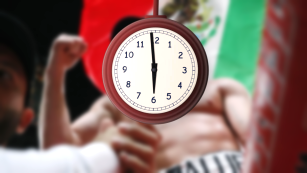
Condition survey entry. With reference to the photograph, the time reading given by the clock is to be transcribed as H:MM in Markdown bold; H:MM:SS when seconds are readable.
**5:59**
